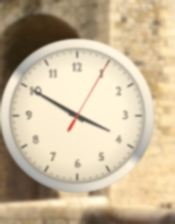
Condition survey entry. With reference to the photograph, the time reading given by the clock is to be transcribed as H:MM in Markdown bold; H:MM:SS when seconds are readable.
**3:50:05**
